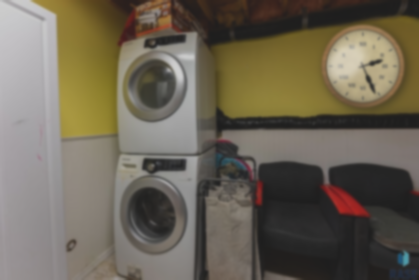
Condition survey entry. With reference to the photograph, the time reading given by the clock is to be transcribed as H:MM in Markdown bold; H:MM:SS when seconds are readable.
**2:26**
